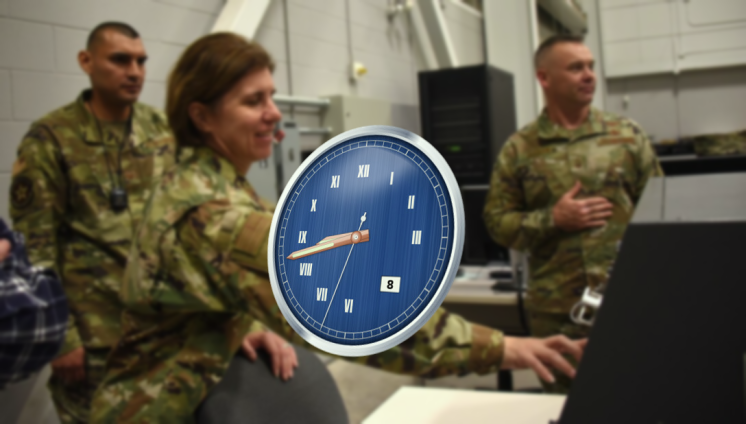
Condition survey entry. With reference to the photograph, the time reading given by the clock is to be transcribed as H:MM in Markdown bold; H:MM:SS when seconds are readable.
**8:42:33**
